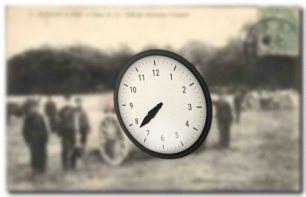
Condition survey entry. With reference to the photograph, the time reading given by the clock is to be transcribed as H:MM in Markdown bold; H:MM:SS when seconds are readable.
**7:38**
